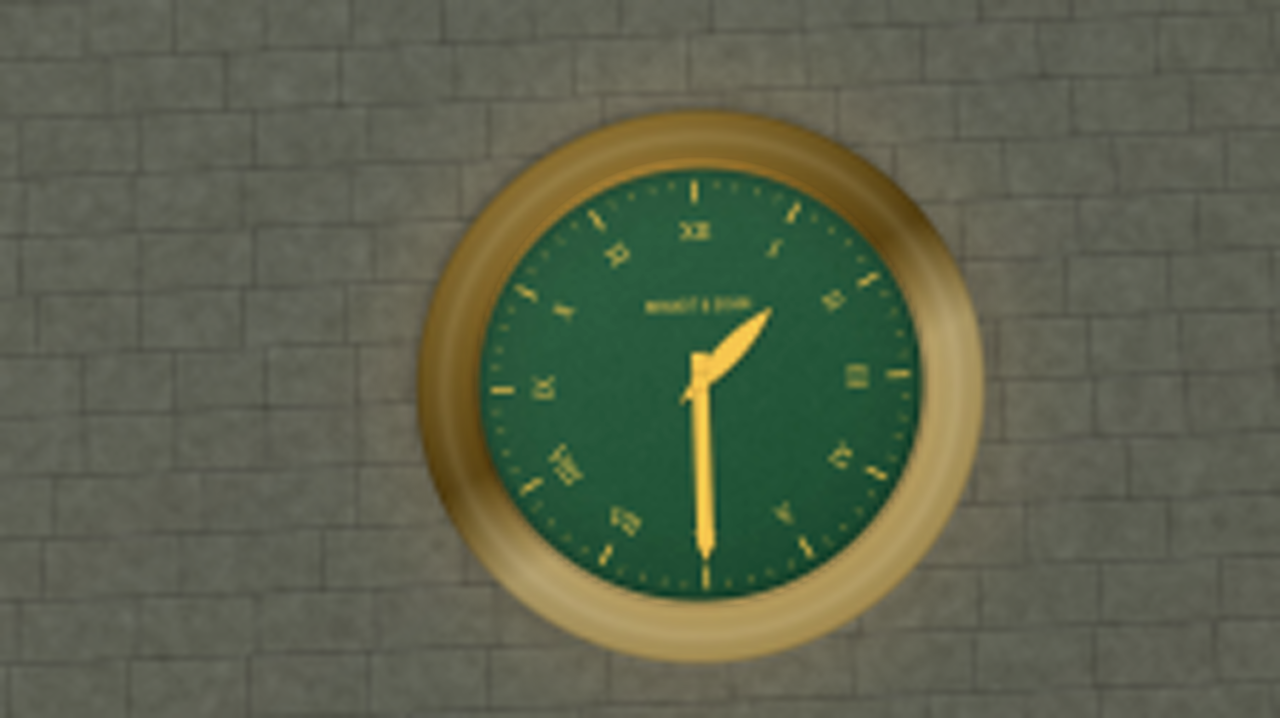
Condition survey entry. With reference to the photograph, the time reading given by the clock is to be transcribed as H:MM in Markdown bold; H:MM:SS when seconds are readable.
**1:30**
